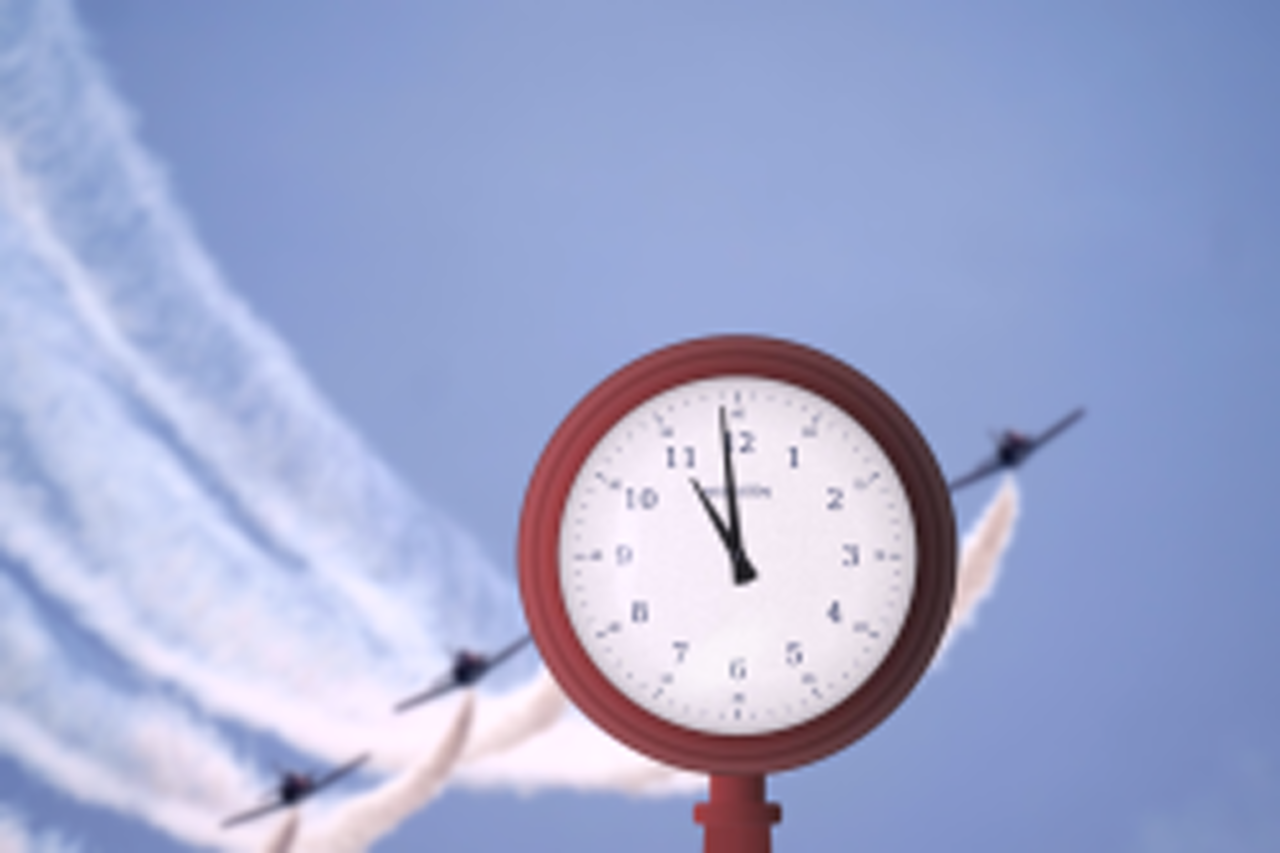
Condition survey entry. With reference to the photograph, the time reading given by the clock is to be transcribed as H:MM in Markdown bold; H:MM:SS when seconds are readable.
**10:59**
